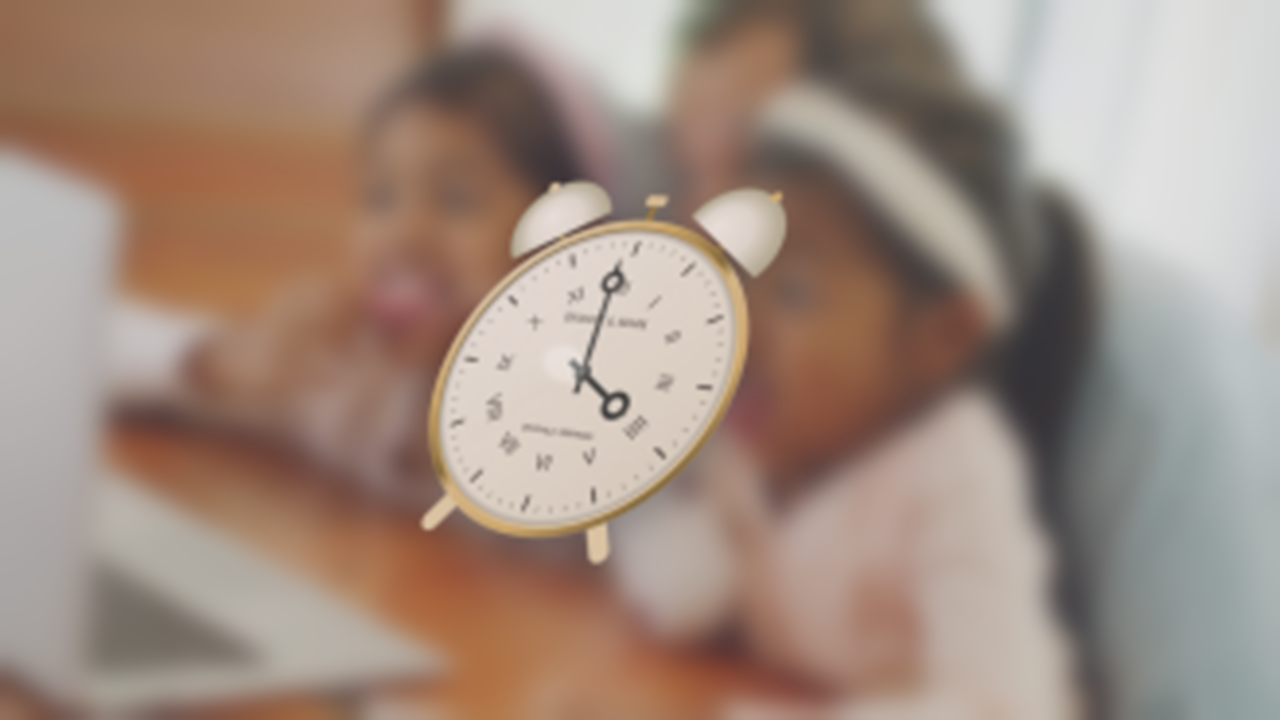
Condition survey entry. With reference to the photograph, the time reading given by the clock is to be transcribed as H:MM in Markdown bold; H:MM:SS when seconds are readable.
**3:59**
